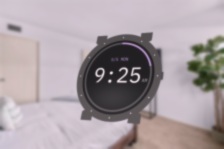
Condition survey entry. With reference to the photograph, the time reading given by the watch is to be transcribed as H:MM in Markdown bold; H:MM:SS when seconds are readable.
**9:25**
